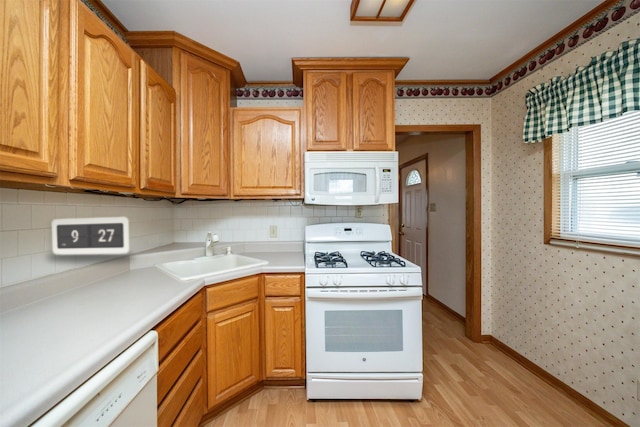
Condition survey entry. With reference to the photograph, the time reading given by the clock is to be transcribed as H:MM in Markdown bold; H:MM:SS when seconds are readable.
**9:27**
